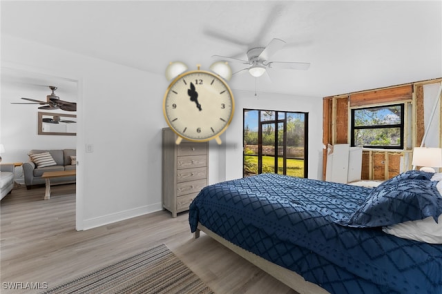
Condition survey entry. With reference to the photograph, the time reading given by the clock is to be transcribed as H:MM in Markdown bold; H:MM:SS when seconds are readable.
**10:57**
